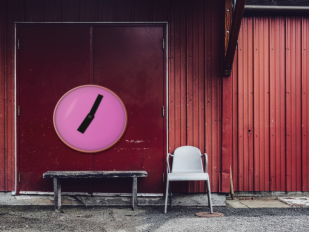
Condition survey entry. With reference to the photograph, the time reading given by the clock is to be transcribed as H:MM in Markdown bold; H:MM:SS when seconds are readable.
**7:04**
